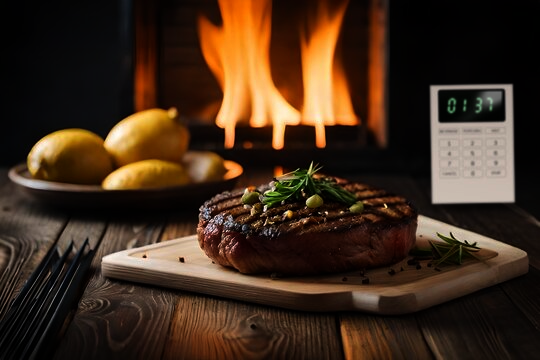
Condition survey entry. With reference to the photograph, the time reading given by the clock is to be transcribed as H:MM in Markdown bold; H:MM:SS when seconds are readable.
**1:37**
